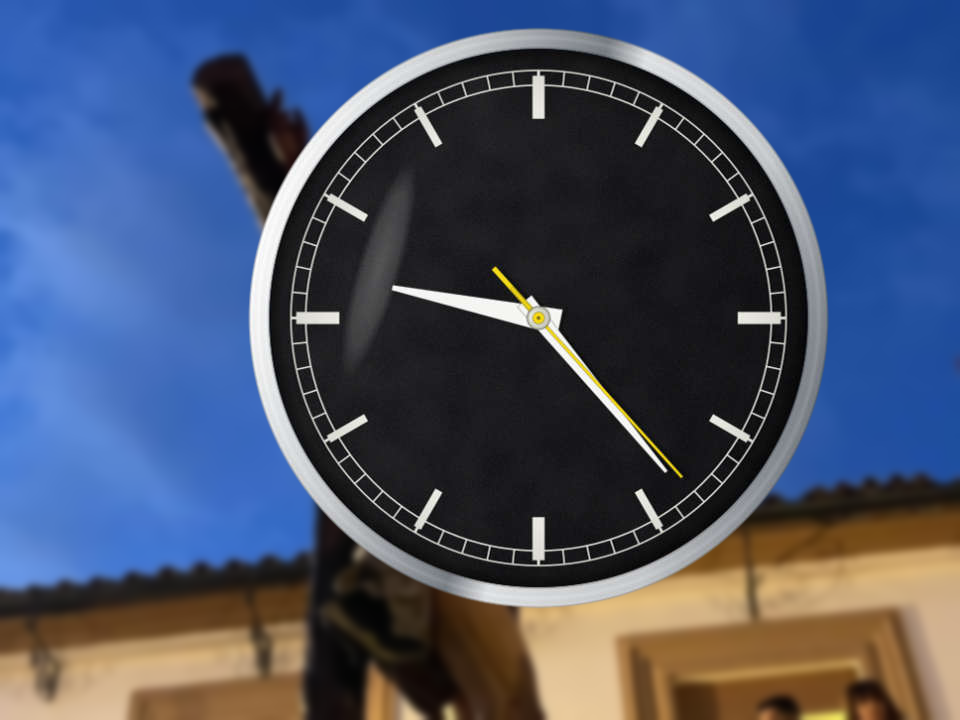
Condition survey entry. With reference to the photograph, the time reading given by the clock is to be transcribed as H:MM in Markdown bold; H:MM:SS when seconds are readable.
**9:23:23**
